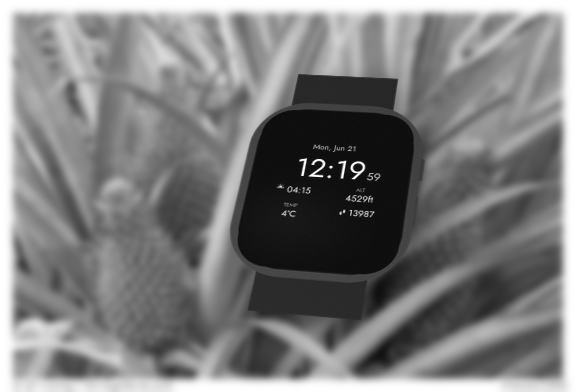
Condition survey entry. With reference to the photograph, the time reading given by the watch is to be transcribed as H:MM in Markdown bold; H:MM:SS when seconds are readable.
**12:19:59**
